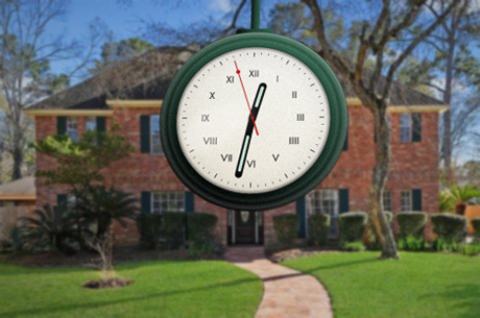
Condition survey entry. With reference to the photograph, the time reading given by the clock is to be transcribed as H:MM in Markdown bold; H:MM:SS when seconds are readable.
**12:31:57**
